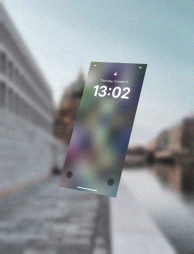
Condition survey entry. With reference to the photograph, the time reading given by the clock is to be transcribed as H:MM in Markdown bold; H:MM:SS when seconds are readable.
**13:02**
